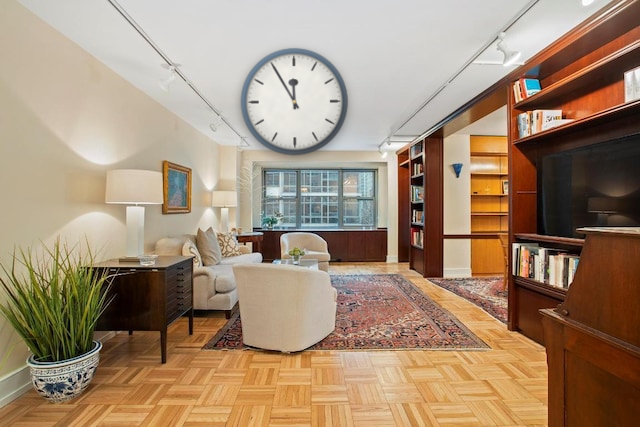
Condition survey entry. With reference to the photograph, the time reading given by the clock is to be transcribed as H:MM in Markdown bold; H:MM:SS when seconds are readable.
**11:55**
